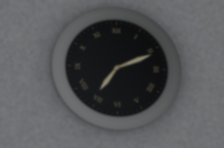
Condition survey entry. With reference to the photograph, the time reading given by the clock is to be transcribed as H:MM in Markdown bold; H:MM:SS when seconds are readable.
**7:11**
